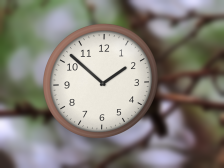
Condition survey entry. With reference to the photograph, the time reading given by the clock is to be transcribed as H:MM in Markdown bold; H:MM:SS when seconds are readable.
**1:52**
